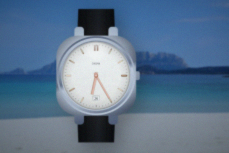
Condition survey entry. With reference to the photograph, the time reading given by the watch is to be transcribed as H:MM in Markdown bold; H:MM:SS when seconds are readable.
**6:25**
